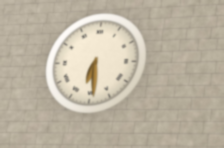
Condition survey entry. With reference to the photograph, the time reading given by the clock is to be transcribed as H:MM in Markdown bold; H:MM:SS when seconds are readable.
**6:29**
